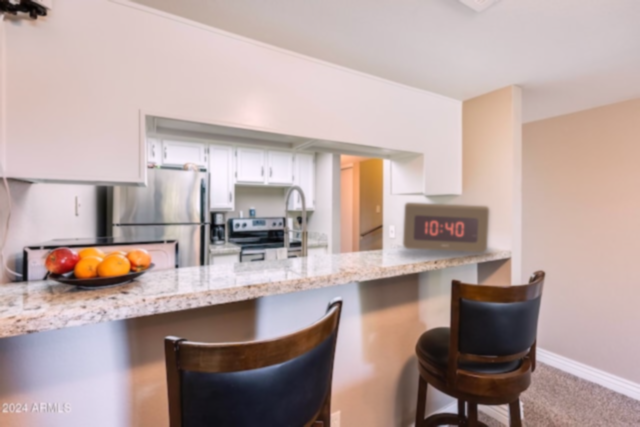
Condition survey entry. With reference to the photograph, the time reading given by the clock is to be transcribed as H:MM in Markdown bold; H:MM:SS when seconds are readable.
**10:40**
